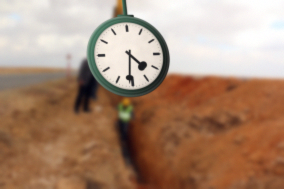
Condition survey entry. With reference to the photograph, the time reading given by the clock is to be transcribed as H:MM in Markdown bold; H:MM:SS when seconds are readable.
**4:31**
